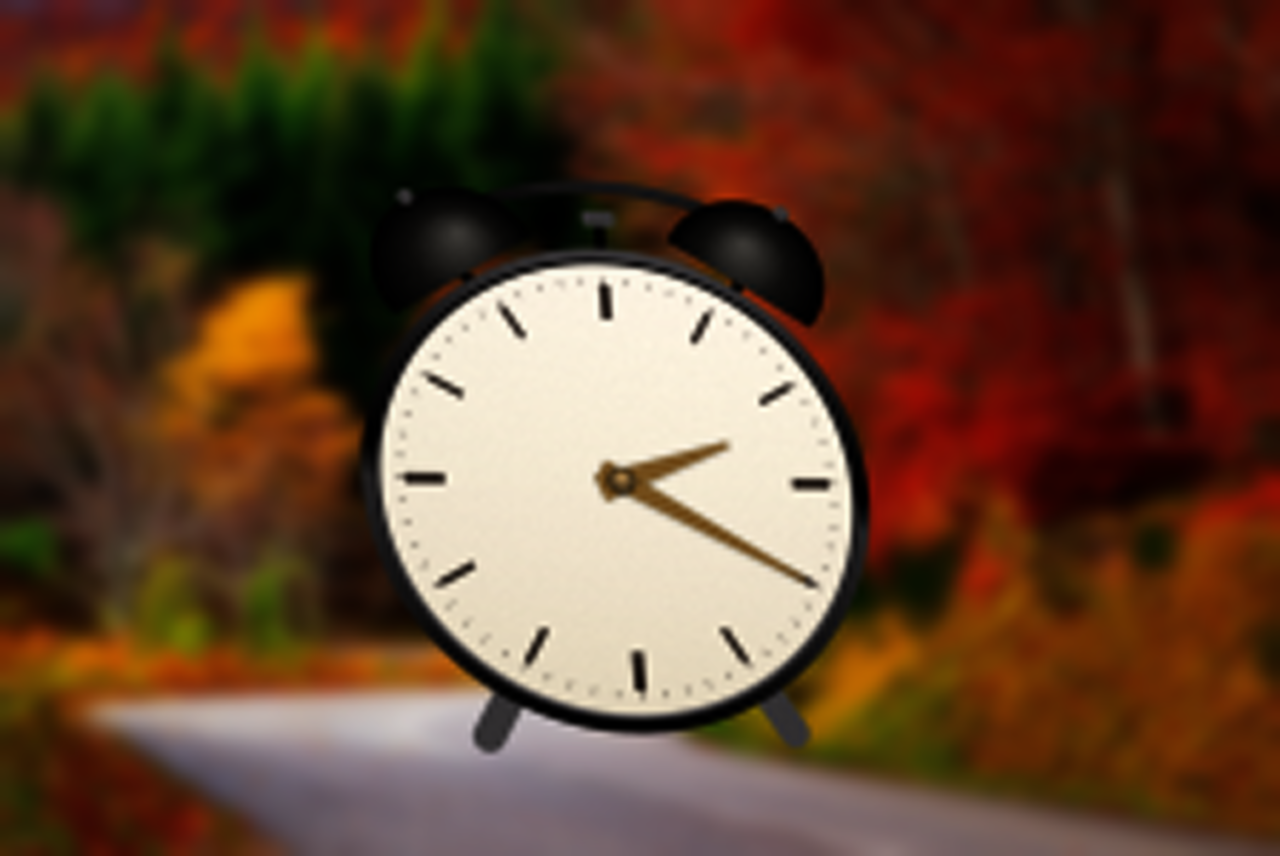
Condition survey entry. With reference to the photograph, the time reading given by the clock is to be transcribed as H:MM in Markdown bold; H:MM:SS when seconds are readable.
**2:20**
